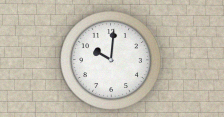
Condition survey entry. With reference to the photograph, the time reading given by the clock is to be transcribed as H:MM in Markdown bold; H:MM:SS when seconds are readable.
**10:01**
